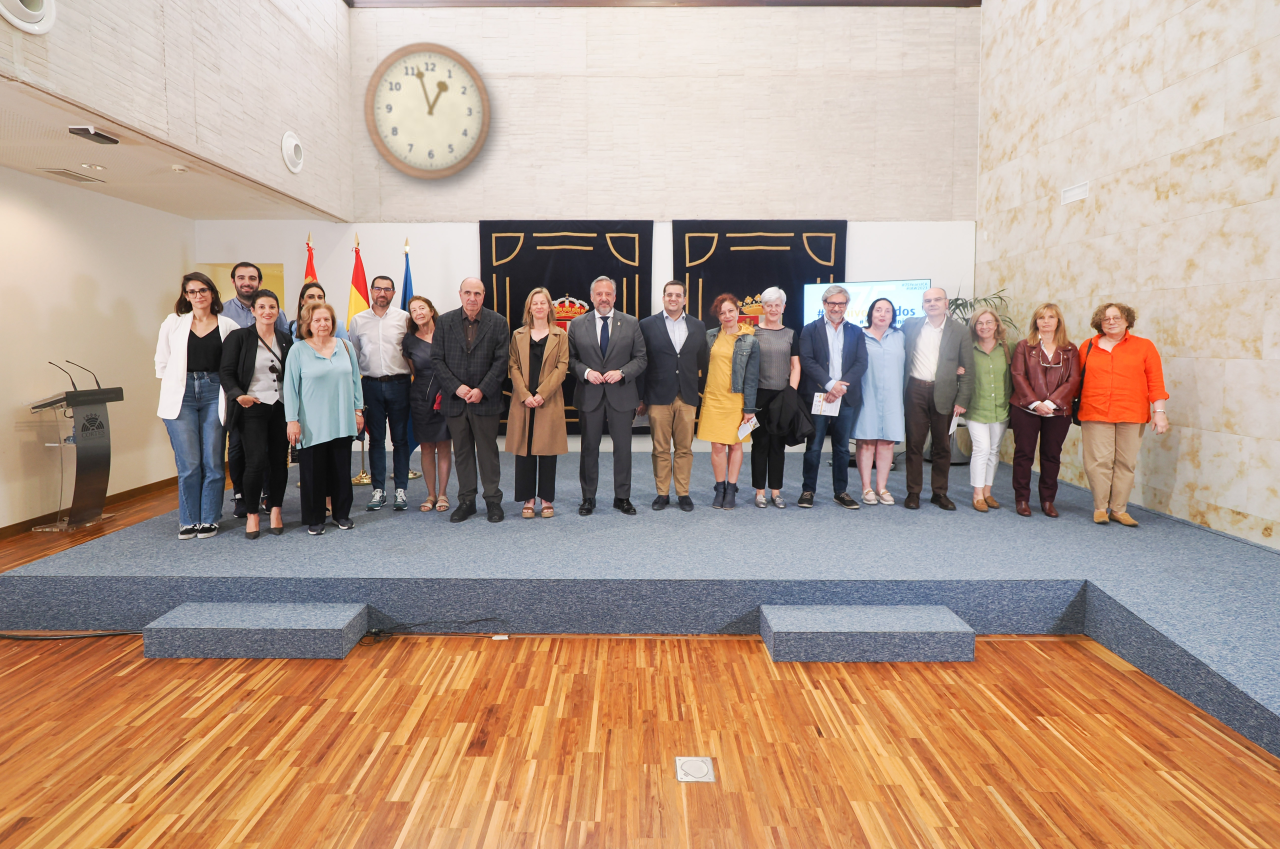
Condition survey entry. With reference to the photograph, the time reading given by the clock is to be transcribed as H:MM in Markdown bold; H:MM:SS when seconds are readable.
**12:57**
